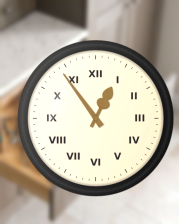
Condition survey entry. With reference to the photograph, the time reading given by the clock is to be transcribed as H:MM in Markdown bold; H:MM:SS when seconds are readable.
**12:54**
